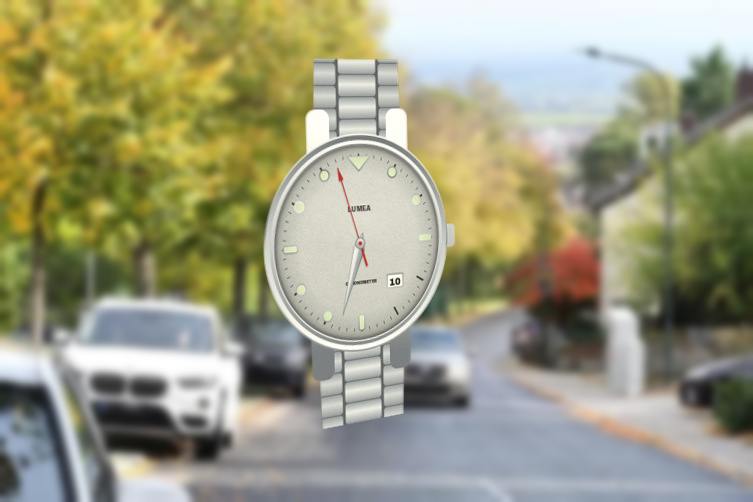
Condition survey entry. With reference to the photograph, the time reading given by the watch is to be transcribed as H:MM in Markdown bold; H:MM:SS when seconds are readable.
**6:32:57**
